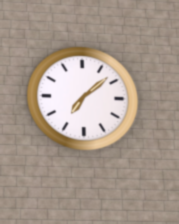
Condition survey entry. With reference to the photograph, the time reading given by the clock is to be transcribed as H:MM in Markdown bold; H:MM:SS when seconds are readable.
**7:08**
